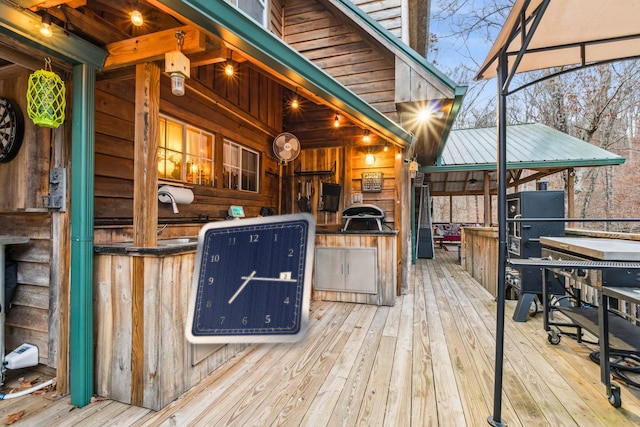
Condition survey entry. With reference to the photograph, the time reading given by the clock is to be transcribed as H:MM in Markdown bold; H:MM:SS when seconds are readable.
**7:16**
